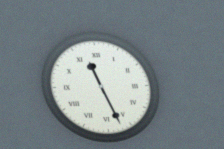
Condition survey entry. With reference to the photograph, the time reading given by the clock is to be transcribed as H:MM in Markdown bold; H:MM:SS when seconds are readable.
**11:27**
